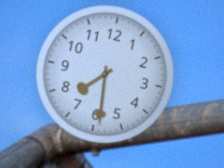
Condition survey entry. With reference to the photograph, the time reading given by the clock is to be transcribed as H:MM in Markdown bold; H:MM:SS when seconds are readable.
**7:29**
